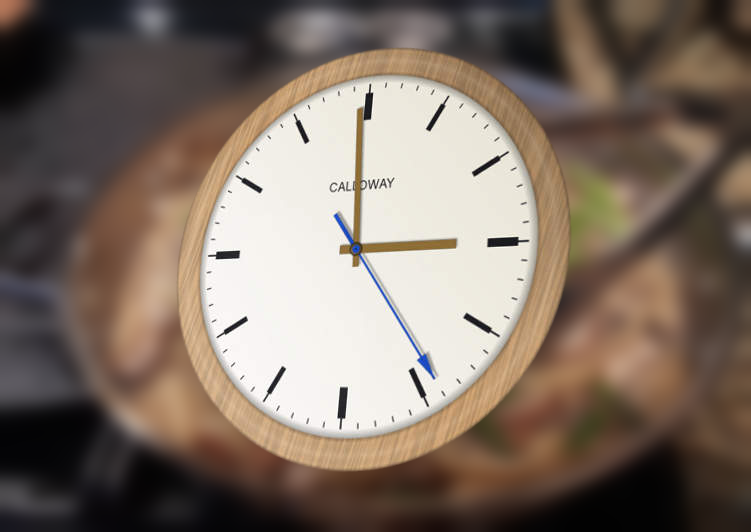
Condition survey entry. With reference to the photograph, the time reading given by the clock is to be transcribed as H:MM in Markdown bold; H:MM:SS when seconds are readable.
**2:59:24**
